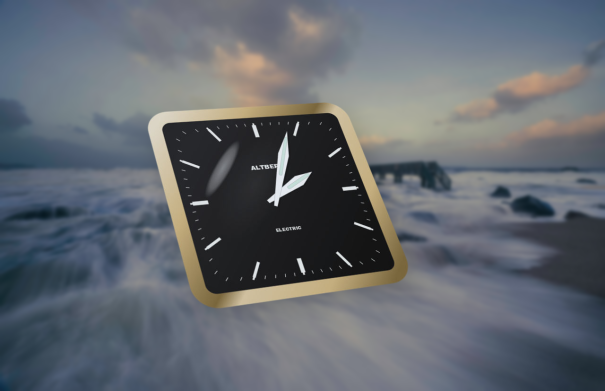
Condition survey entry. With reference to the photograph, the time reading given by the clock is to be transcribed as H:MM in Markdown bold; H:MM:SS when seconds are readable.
**2:04**
